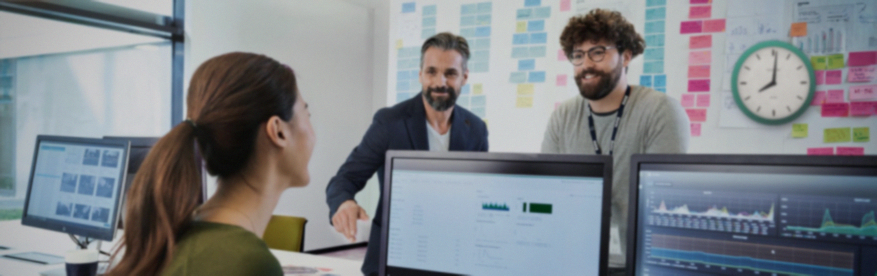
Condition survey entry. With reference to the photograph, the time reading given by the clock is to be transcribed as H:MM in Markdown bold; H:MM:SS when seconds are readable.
**8:01**
